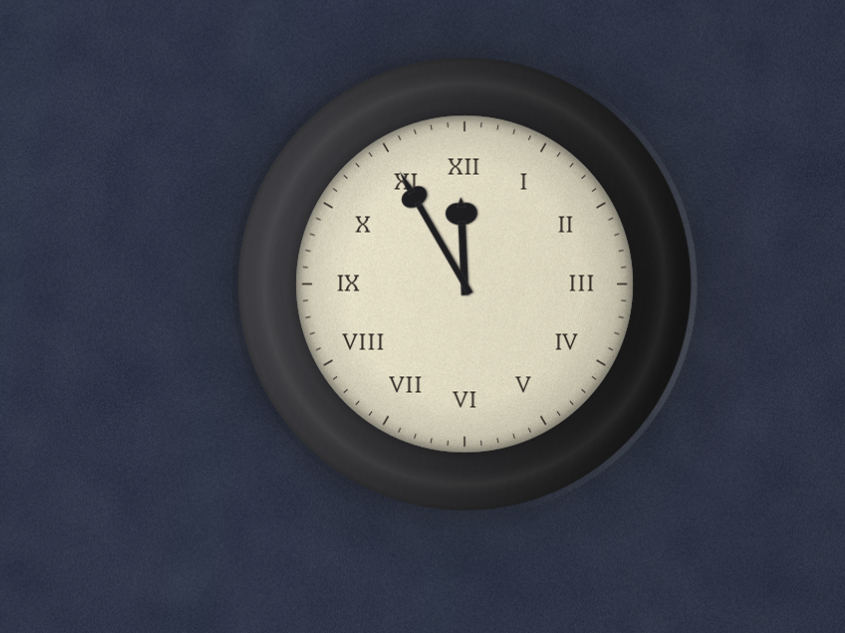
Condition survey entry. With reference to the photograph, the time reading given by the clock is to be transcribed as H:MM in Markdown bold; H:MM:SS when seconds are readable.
**11:55**
